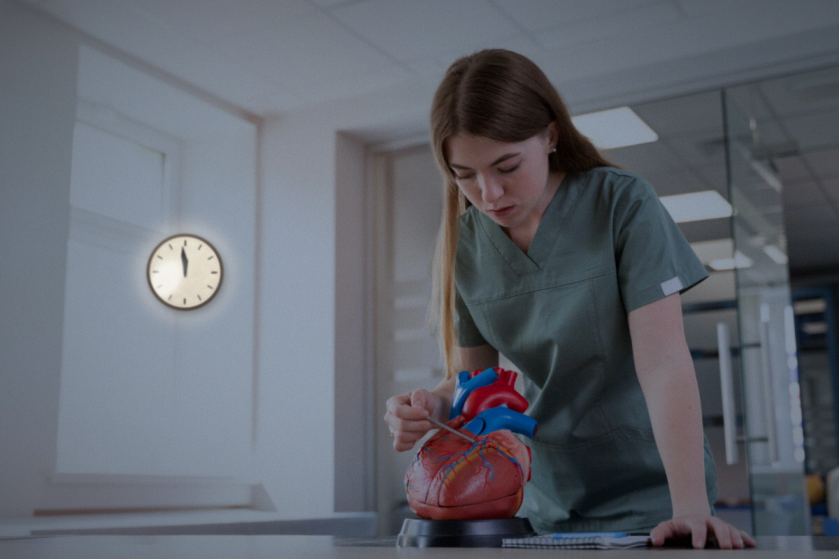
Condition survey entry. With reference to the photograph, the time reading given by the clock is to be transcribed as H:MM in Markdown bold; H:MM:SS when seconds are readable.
**11:59**
